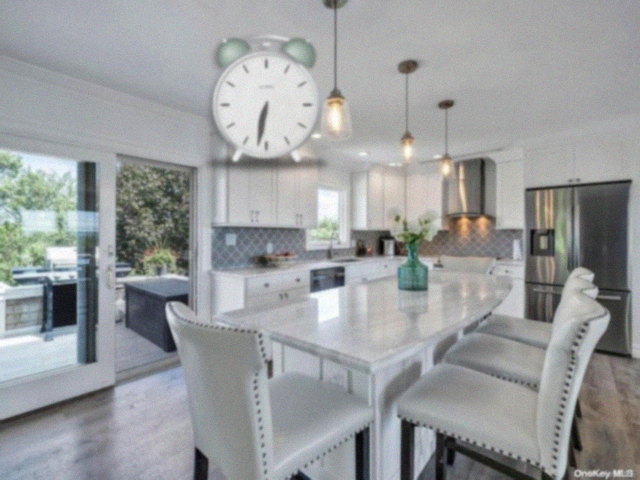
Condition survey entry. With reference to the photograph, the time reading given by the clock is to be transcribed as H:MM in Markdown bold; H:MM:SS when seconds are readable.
**6:32**
